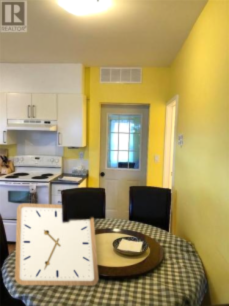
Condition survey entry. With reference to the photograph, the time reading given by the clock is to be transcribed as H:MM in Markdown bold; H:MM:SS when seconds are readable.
**10:34**
